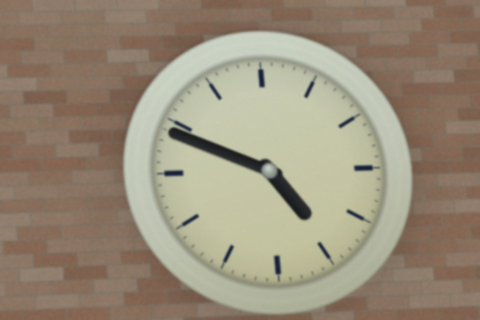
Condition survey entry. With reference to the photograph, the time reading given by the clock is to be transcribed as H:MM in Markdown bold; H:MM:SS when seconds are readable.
**4:49**
